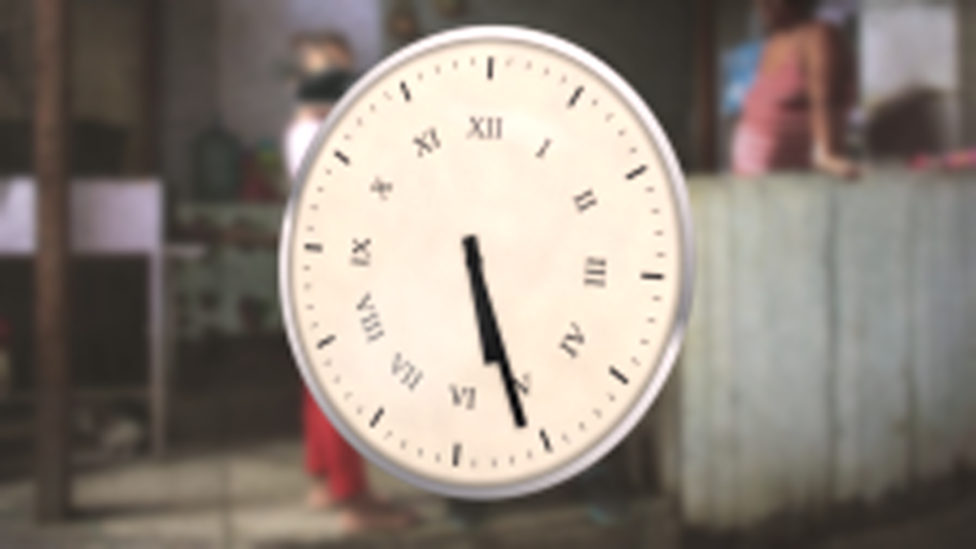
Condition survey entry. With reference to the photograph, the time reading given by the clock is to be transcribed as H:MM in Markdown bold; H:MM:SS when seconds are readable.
**5:26**
